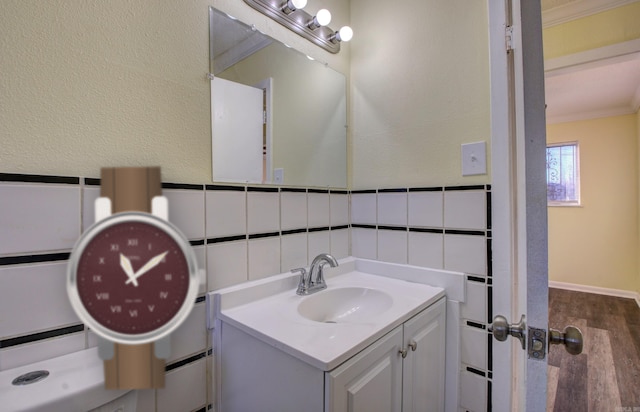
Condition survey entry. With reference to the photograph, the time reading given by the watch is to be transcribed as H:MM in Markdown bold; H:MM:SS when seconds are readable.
**11:09**
